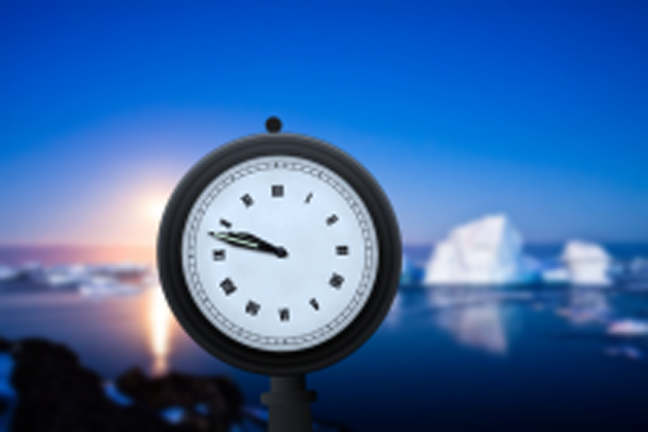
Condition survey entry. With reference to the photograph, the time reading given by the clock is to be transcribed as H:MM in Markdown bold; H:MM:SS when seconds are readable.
**9:48**
